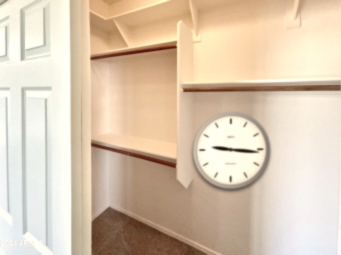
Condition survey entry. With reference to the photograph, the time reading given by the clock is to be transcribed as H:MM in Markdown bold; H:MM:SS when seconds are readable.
**9:16**
